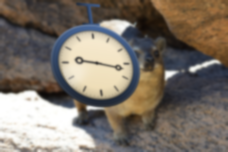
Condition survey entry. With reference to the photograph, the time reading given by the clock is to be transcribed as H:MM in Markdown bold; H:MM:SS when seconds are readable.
**9:17**
